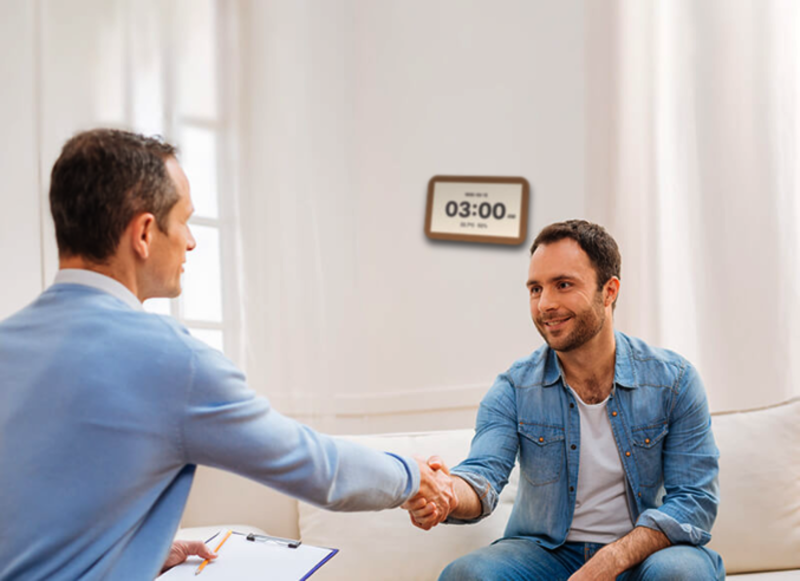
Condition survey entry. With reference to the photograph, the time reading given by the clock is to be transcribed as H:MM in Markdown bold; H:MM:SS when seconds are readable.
**3:00**
